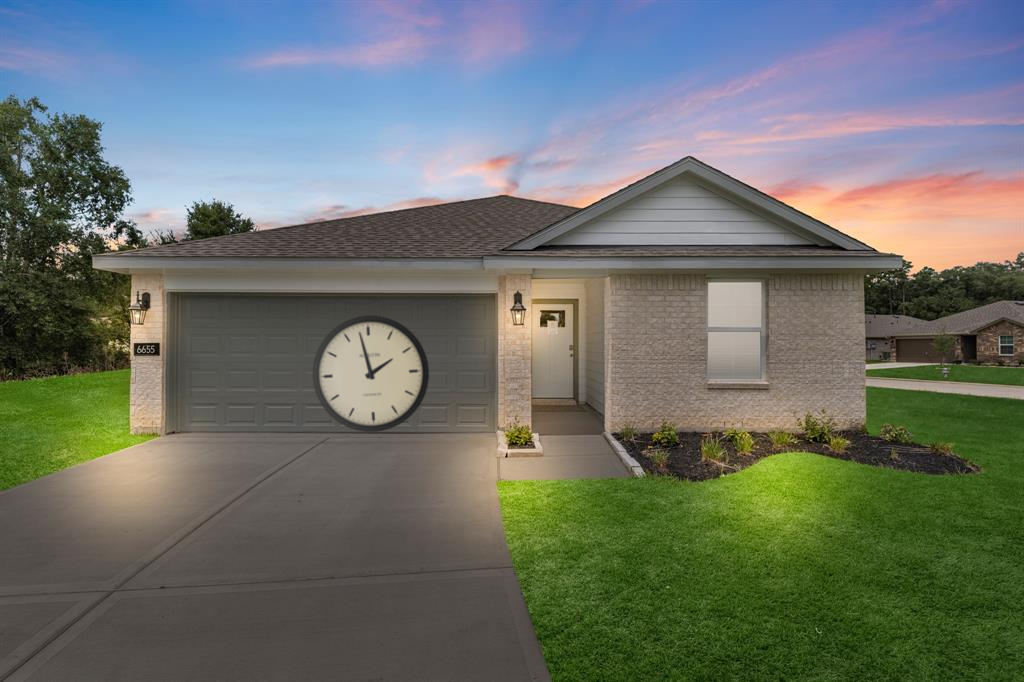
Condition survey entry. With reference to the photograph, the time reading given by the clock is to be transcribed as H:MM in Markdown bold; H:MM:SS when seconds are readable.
**1:58**
